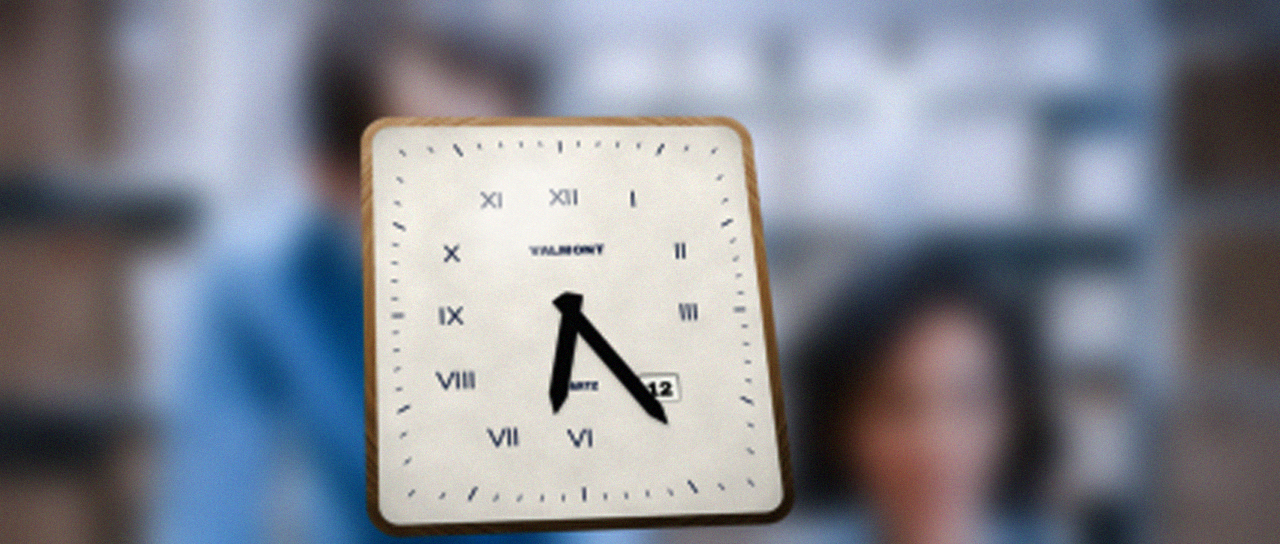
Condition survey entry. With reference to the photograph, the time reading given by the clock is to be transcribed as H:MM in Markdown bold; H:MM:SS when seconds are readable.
**6:24**
